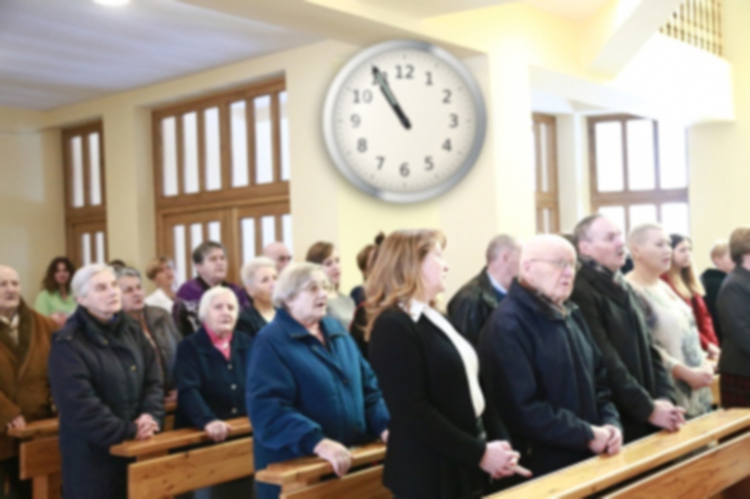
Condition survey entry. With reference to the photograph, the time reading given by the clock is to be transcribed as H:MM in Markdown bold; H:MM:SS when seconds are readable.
**10:55**
